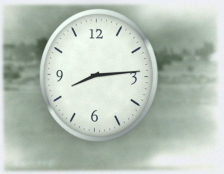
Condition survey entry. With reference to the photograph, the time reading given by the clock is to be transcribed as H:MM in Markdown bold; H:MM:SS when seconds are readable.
**8:14**
